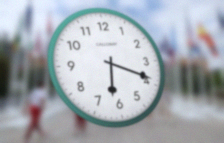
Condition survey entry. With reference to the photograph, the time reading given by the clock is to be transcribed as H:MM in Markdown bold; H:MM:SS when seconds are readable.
**6:19**
